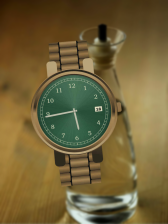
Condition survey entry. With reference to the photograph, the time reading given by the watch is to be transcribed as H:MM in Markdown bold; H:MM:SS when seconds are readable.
**5:44**
